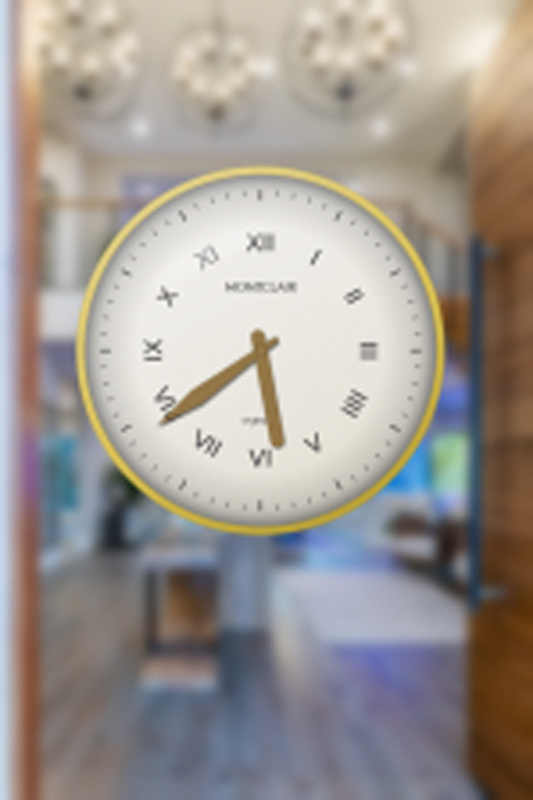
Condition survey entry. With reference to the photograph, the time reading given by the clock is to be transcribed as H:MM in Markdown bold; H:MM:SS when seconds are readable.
**5:39**
